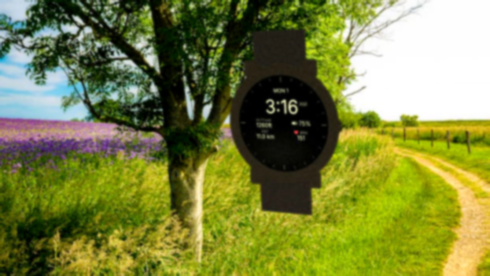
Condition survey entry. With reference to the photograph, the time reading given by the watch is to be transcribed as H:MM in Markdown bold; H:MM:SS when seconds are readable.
**3:16**
